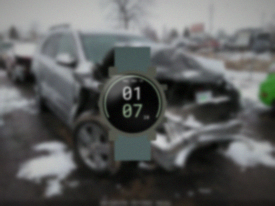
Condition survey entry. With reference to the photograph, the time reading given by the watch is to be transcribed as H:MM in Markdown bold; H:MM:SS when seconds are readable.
**1:07**
